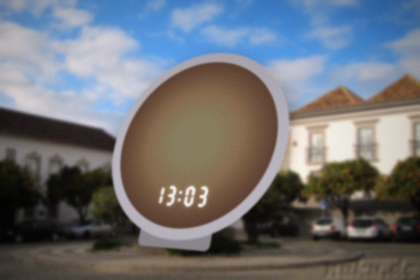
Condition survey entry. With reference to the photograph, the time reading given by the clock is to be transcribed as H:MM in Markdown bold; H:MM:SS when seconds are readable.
**13:03**
